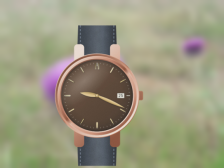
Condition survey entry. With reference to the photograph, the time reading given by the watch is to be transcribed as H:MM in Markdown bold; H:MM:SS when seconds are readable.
**9:19**
